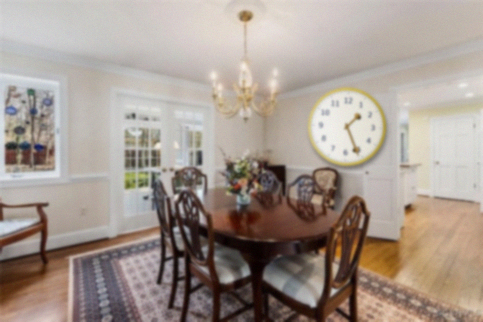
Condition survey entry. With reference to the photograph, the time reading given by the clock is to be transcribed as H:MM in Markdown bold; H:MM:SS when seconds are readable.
**1:26**
